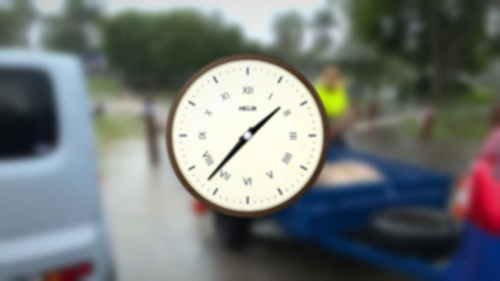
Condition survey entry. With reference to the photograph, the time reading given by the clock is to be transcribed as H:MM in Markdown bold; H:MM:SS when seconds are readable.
**1:37**
